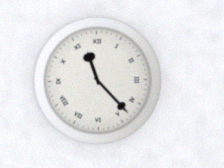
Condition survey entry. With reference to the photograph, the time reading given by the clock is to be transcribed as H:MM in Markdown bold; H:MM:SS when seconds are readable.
**11:23**
